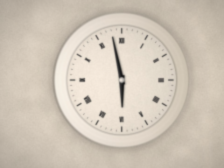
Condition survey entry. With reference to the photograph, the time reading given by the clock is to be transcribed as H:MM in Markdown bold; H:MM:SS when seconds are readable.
**5:58**
